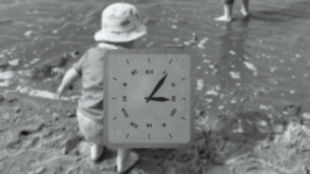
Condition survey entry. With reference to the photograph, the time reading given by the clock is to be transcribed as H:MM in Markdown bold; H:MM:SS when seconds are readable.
**3:06**
